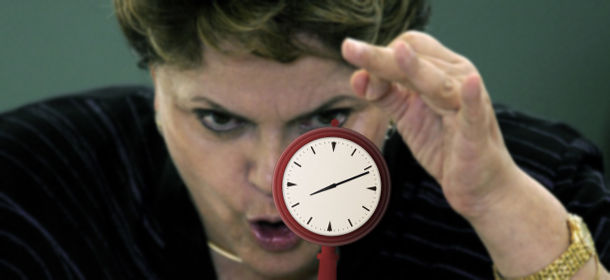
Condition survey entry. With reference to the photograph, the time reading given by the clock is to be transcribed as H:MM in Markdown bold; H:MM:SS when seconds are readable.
**8:11**
